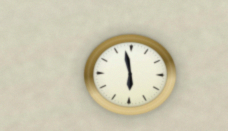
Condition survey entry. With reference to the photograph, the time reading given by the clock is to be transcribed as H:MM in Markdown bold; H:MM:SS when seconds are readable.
**5:58**
